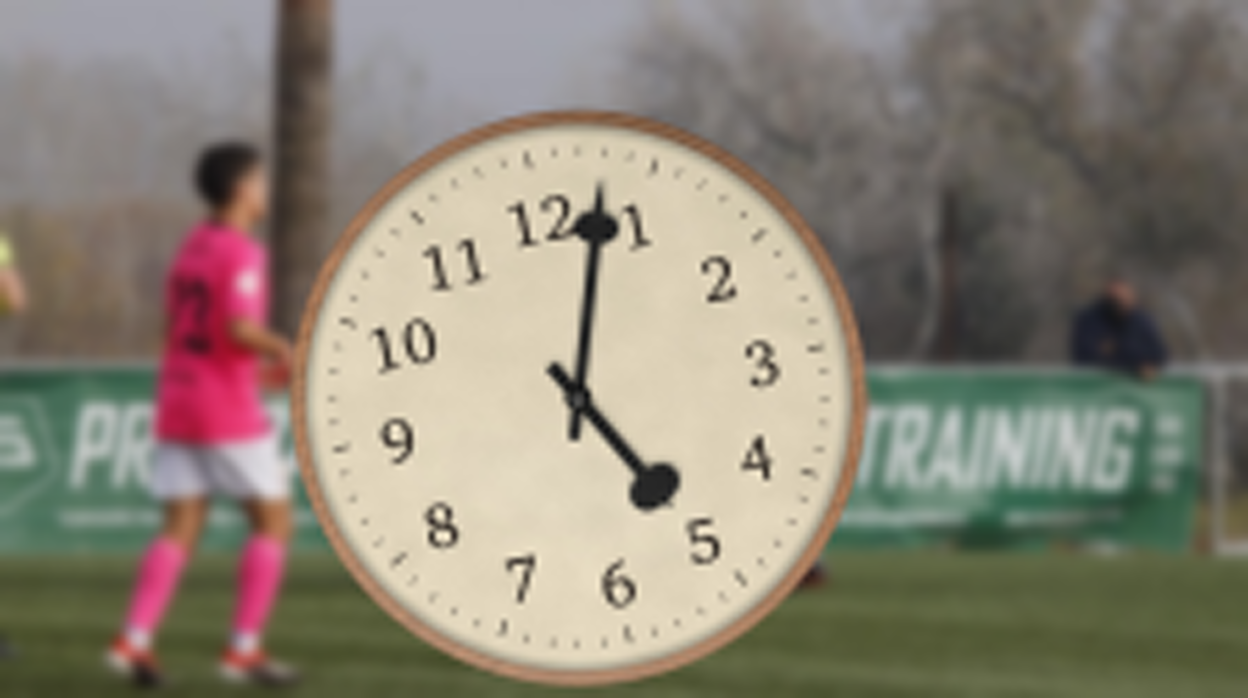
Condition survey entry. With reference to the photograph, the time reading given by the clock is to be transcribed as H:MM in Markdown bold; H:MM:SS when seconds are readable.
**5:03**
